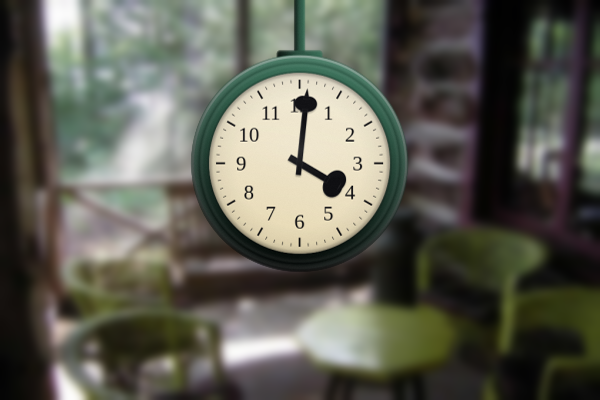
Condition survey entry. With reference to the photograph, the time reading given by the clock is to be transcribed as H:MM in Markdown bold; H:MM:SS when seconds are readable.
**4:01**
